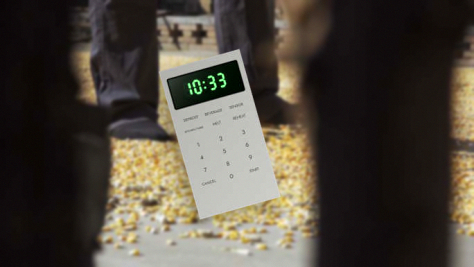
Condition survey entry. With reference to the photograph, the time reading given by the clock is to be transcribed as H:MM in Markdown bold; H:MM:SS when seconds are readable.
**10:33**
